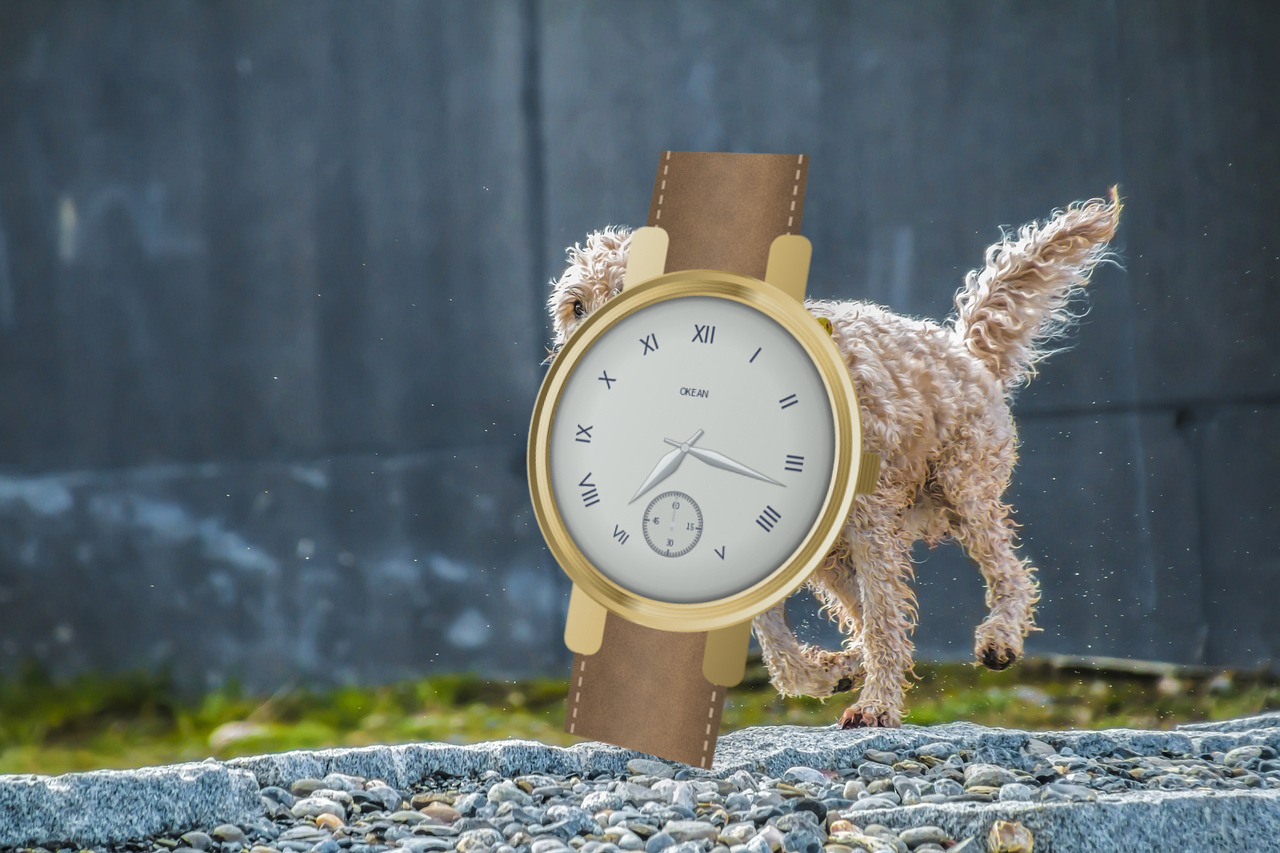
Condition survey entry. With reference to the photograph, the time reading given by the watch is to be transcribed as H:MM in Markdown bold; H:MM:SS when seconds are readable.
**7:17**
